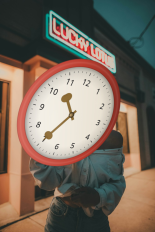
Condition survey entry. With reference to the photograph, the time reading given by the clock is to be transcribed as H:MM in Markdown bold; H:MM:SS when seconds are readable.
**10:35**
